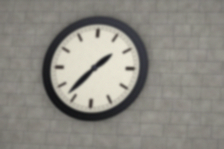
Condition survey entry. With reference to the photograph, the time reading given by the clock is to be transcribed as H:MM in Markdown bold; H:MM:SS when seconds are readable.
**1:37**
